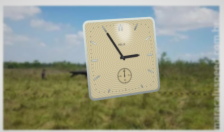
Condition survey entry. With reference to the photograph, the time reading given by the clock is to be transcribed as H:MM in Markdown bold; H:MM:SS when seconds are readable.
**2:55**
